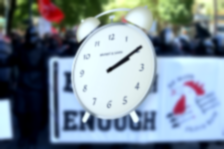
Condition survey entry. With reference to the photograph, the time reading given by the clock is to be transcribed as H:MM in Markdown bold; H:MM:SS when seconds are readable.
**2:10**
